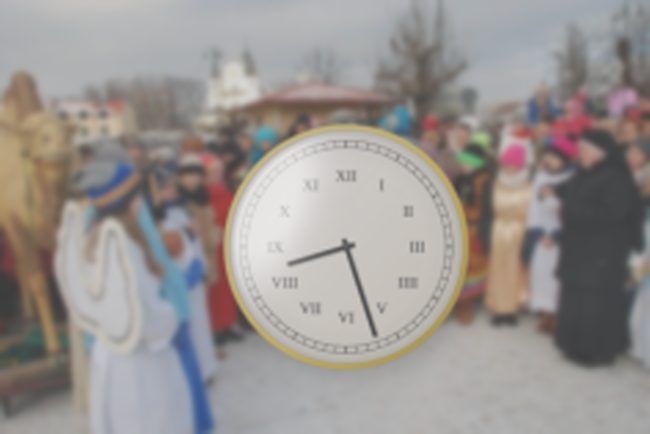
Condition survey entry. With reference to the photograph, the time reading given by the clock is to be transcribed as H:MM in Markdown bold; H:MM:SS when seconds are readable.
**8:27**
